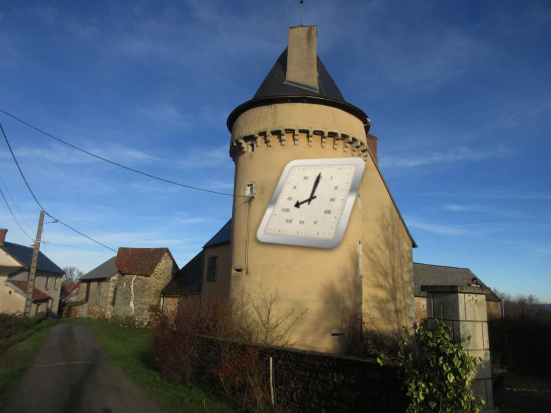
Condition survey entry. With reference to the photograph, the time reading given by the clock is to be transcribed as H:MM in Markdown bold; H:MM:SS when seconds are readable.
**8:00**
